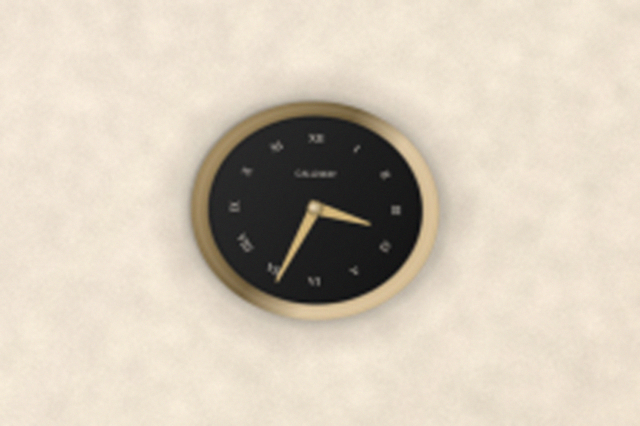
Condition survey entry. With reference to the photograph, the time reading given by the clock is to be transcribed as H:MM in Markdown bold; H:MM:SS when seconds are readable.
**3:34**
